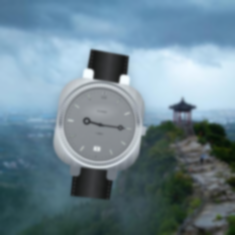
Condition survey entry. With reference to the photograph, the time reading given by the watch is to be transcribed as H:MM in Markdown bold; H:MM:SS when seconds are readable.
**9:15**
